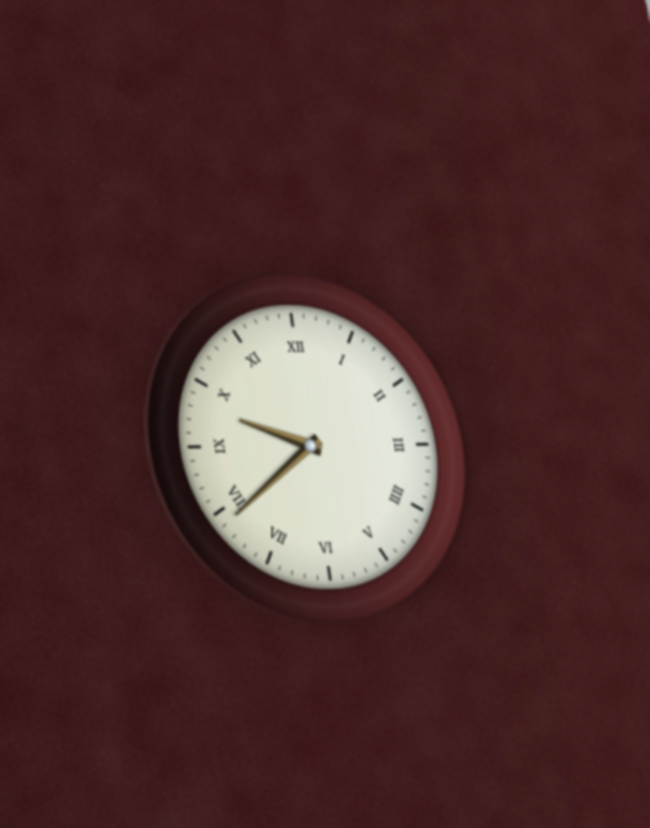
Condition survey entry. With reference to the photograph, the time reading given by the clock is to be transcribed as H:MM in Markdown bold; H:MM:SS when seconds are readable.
**9:39**
